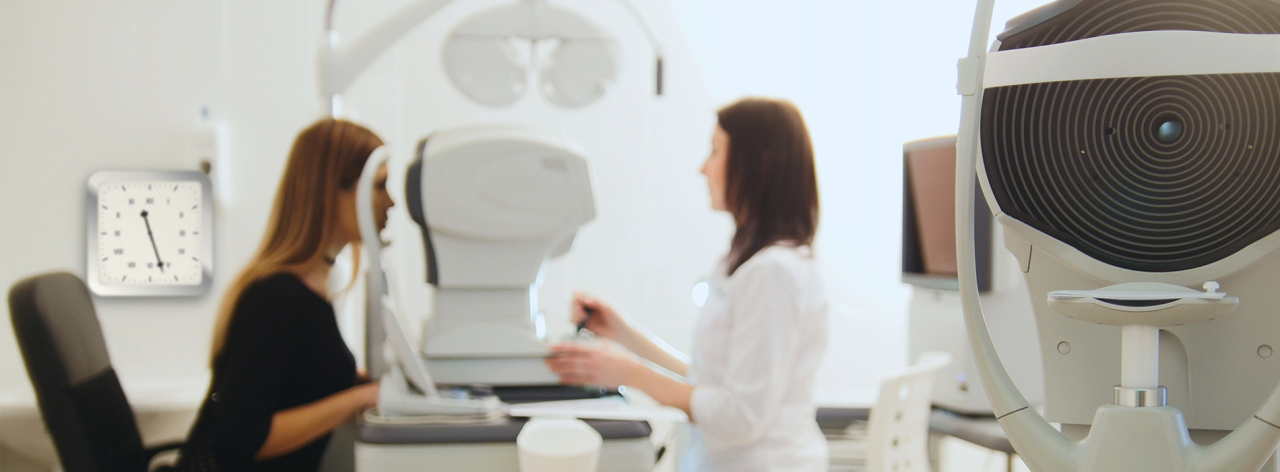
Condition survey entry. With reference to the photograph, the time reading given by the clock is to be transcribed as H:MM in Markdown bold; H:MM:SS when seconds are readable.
**11:27**
